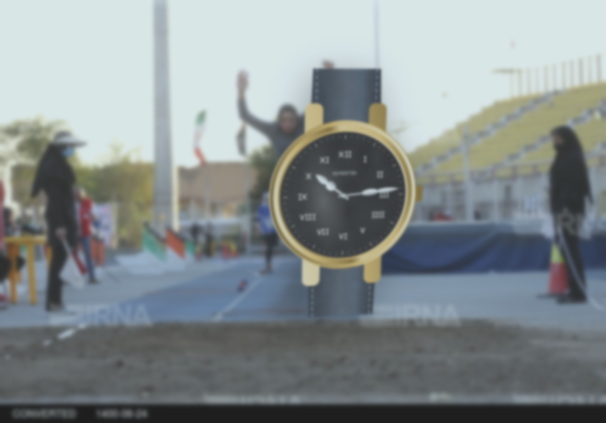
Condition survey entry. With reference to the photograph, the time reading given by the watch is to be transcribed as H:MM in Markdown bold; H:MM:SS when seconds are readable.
**10:14**
